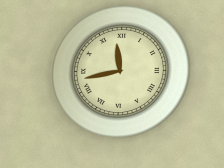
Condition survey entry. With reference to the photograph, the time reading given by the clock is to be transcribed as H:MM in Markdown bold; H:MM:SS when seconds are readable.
**11:43**
